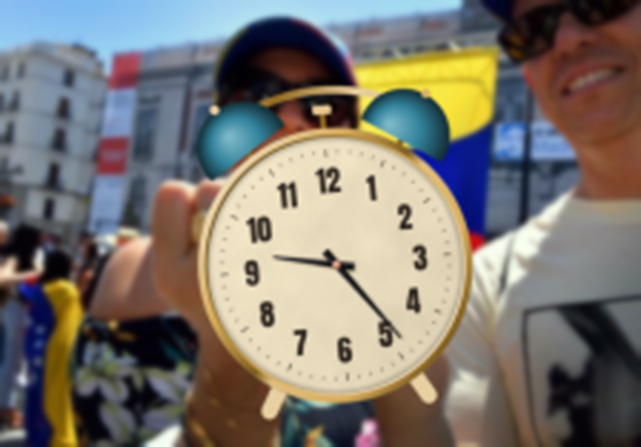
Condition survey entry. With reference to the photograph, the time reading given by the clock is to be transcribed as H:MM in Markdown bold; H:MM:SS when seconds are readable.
**9:24**
